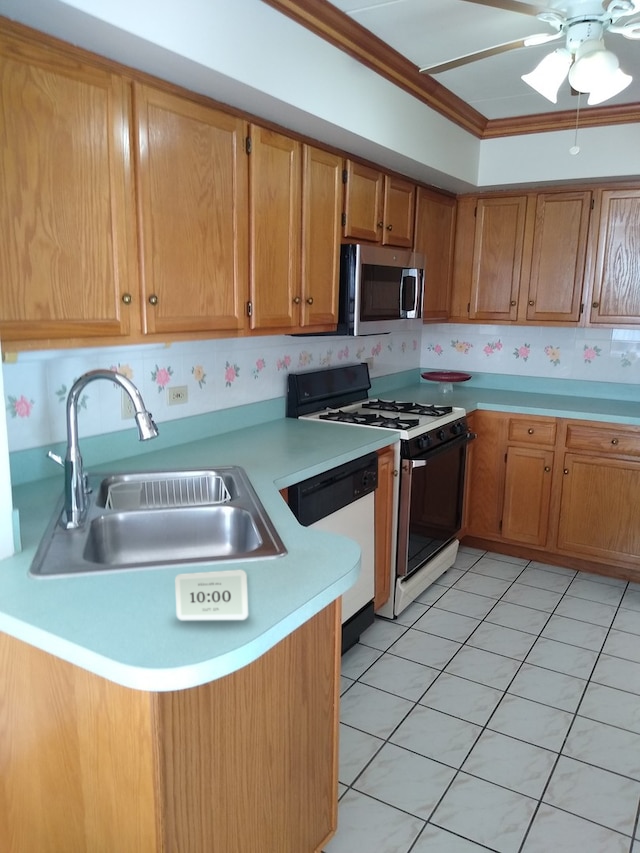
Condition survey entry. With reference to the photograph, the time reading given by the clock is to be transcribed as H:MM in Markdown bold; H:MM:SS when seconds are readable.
**10:00**
